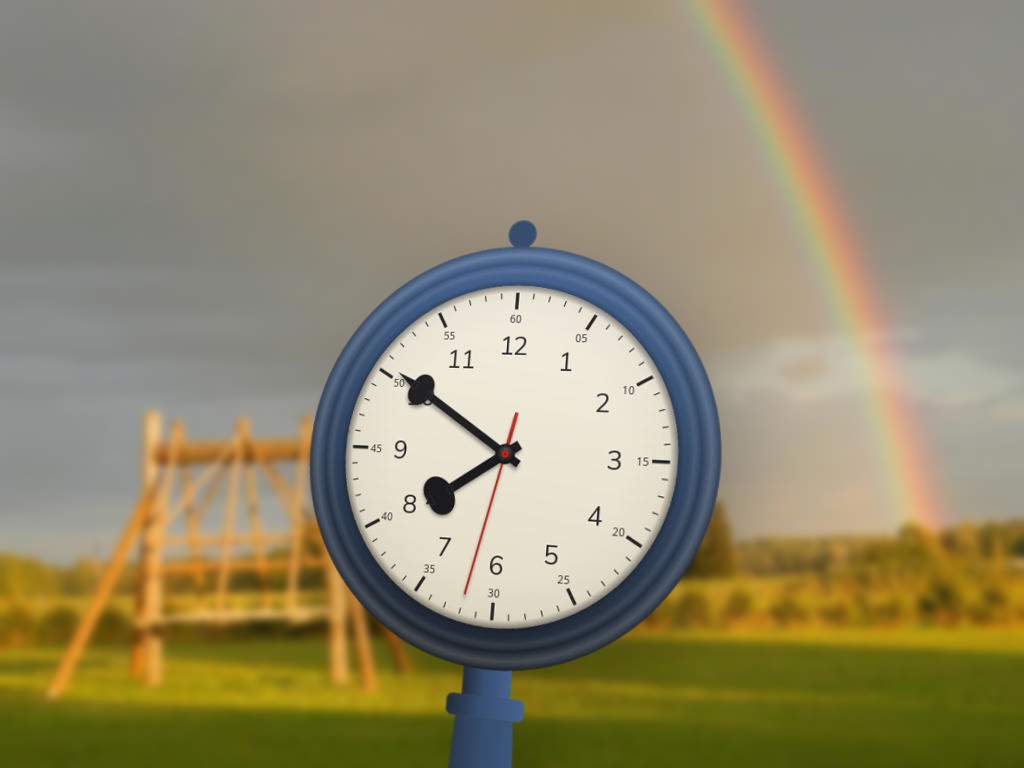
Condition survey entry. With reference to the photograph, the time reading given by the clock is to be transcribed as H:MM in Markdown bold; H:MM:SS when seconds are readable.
**7:50:32**
